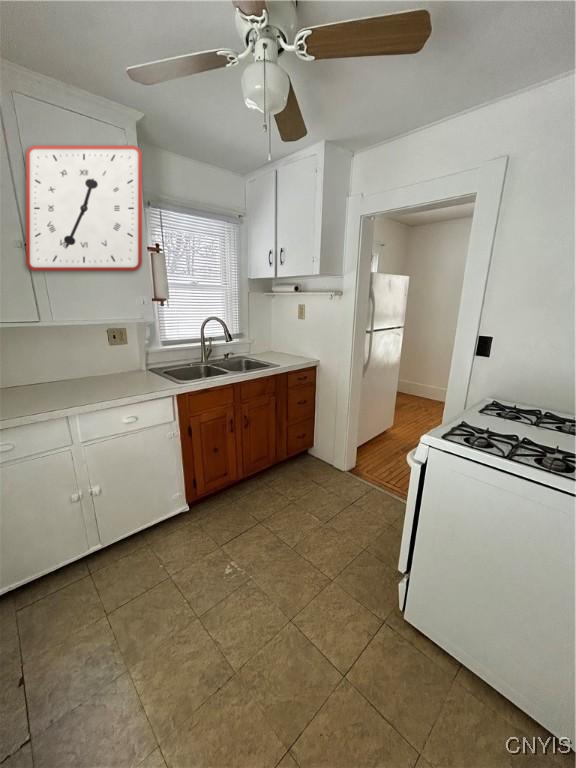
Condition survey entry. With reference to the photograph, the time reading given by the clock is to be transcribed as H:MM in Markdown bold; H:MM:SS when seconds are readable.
**12:34**
